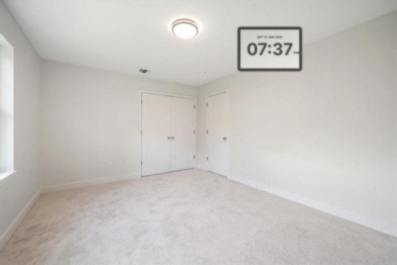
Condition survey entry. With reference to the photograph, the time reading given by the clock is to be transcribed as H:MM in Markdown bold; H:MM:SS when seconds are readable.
**7:37**
